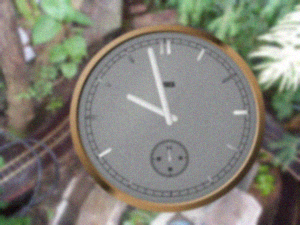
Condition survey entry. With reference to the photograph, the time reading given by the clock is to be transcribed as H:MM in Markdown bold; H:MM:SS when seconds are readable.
**9:58**
